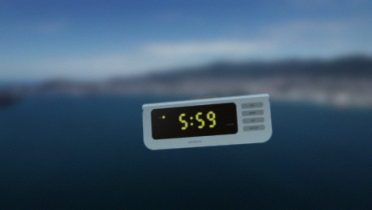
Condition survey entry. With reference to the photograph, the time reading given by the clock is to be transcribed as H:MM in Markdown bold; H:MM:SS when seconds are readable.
**5:59**
